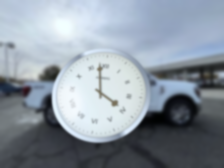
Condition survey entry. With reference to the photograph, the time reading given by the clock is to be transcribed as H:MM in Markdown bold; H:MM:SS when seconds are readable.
**3:58**
